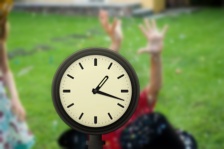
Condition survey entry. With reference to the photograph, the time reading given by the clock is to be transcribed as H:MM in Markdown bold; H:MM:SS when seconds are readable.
**1:18**
